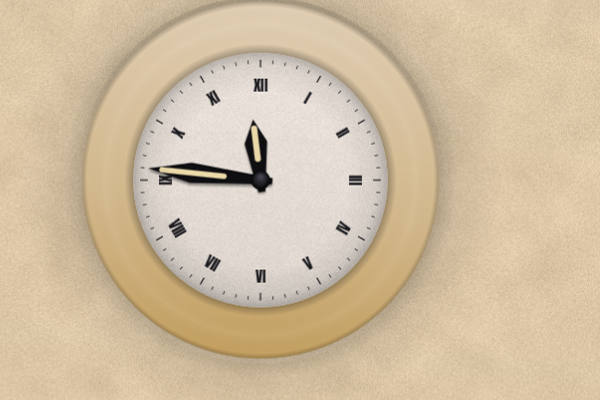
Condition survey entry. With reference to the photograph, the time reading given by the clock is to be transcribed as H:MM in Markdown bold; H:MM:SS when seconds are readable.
**11:46**
